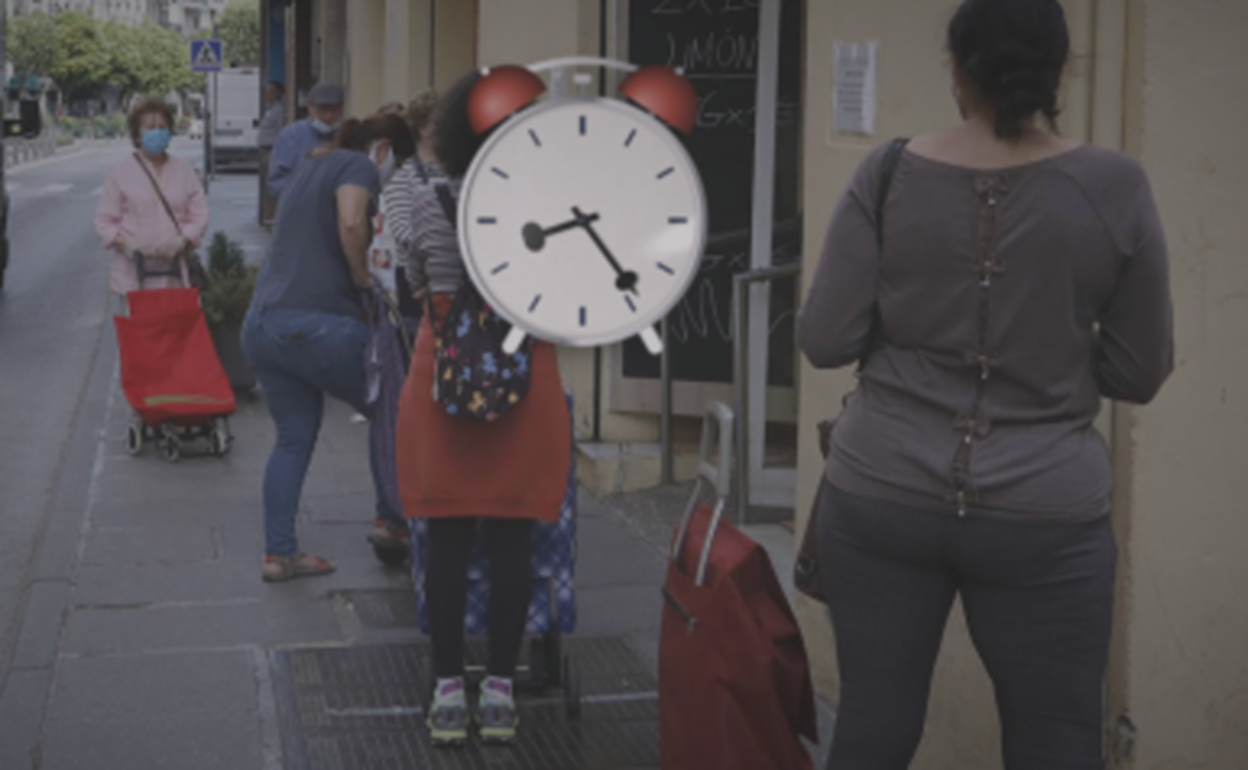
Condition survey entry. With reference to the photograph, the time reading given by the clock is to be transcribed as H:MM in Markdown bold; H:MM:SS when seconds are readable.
**8:24**
